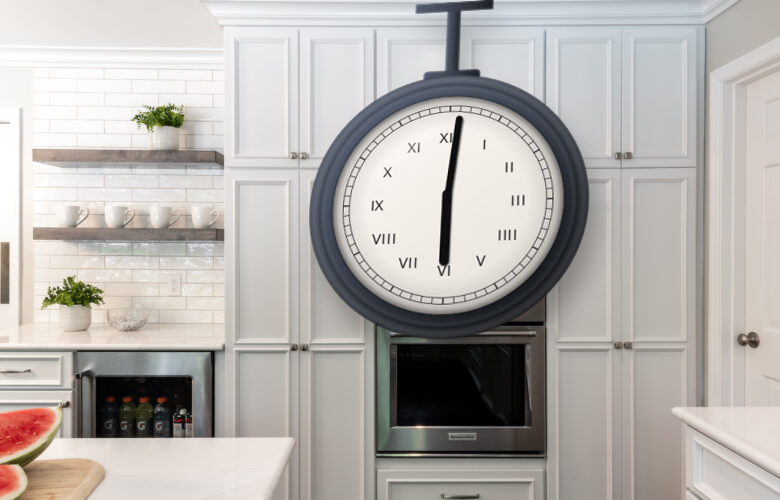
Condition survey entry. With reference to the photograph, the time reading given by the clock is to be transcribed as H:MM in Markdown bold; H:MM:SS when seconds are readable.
**6:01**
